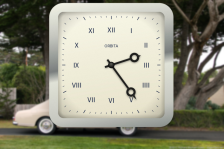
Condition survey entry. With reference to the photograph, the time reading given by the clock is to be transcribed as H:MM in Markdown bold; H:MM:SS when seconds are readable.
**2:24**
